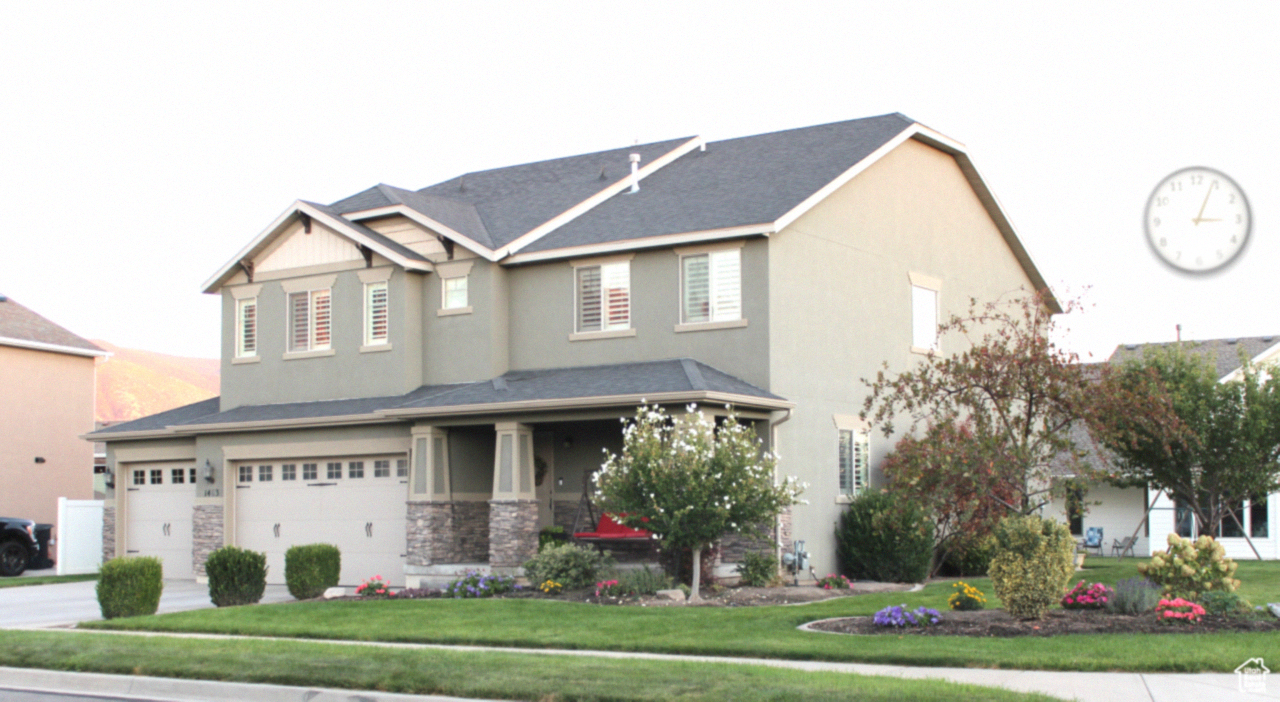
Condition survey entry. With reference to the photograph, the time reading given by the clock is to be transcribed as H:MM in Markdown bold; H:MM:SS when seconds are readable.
**3:04**
